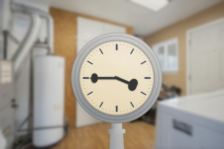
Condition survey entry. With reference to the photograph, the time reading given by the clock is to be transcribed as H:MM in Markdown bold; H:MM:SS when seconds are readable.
**3:45**
